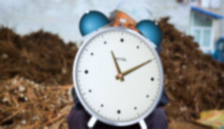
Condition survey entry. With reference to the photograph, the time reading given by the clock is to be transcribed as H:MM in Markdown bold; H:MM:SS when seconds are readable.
**11:10**
